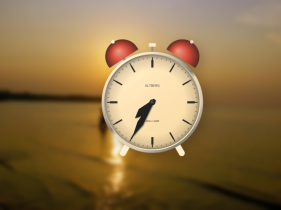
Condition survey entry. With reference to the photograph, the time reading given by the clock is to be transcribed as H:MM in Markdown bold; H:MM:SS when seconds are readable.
**7:35**
